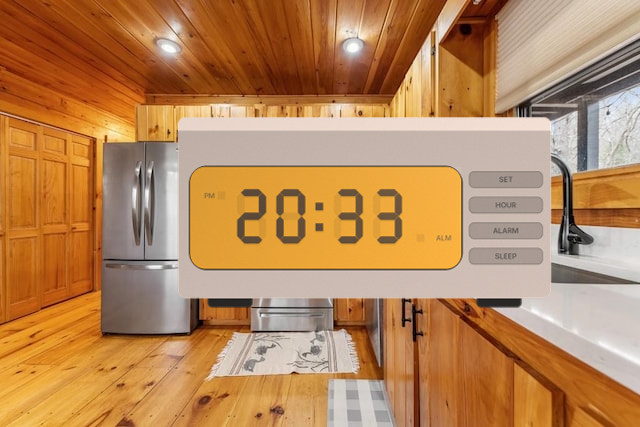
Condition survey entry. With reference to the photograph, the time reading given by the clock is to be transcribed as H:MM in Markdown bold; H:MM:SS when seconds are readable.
**20:33**
